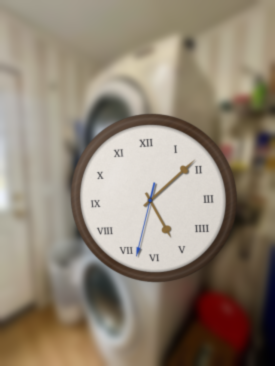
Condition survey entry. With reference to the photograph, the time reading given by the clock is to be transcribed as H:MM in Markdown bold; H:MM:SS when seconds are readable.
**5:08:33**
